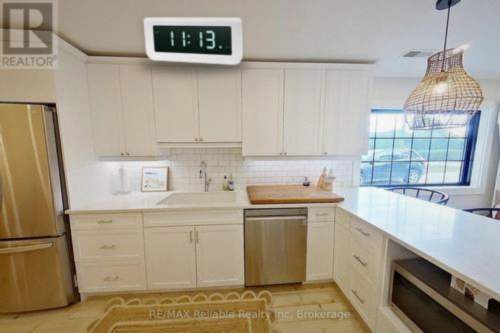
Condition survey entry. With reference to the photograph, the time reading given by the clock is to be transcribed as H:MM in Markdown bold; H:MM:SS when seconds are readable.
**11:13**
